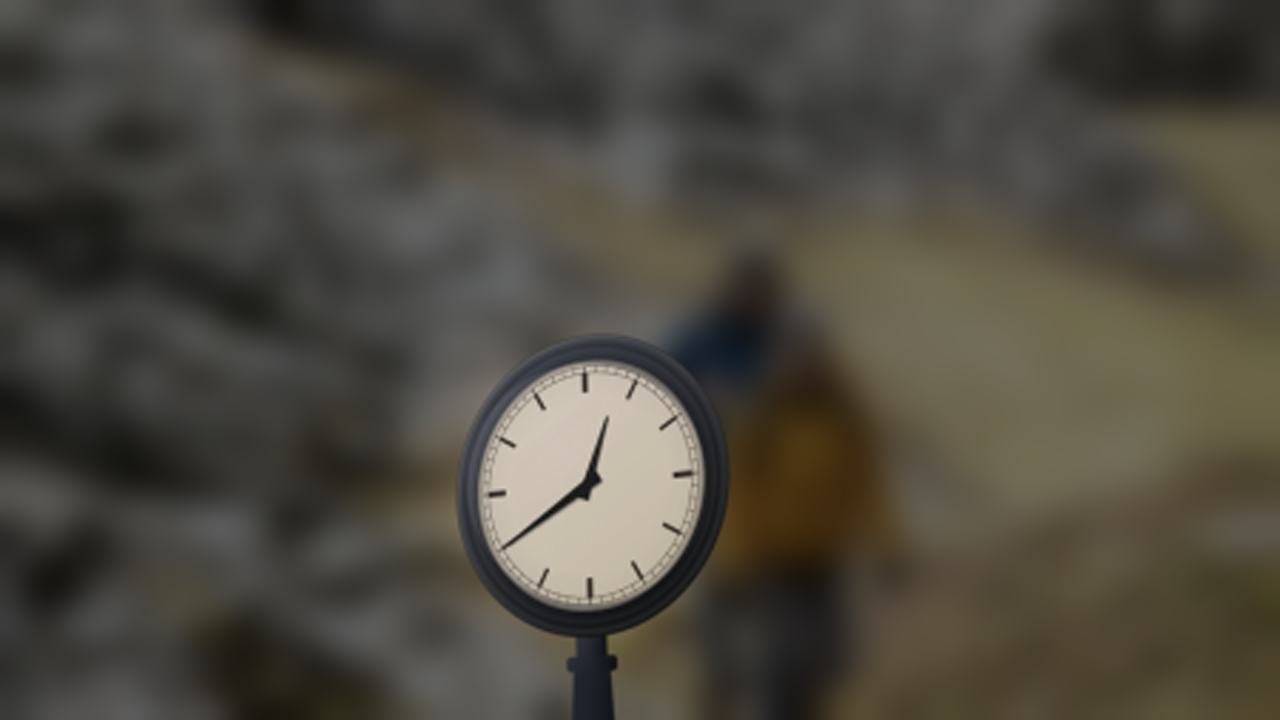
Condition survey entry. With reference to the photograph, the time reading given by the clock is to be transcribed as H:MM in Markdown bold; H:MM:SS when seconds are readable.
**12:40**
